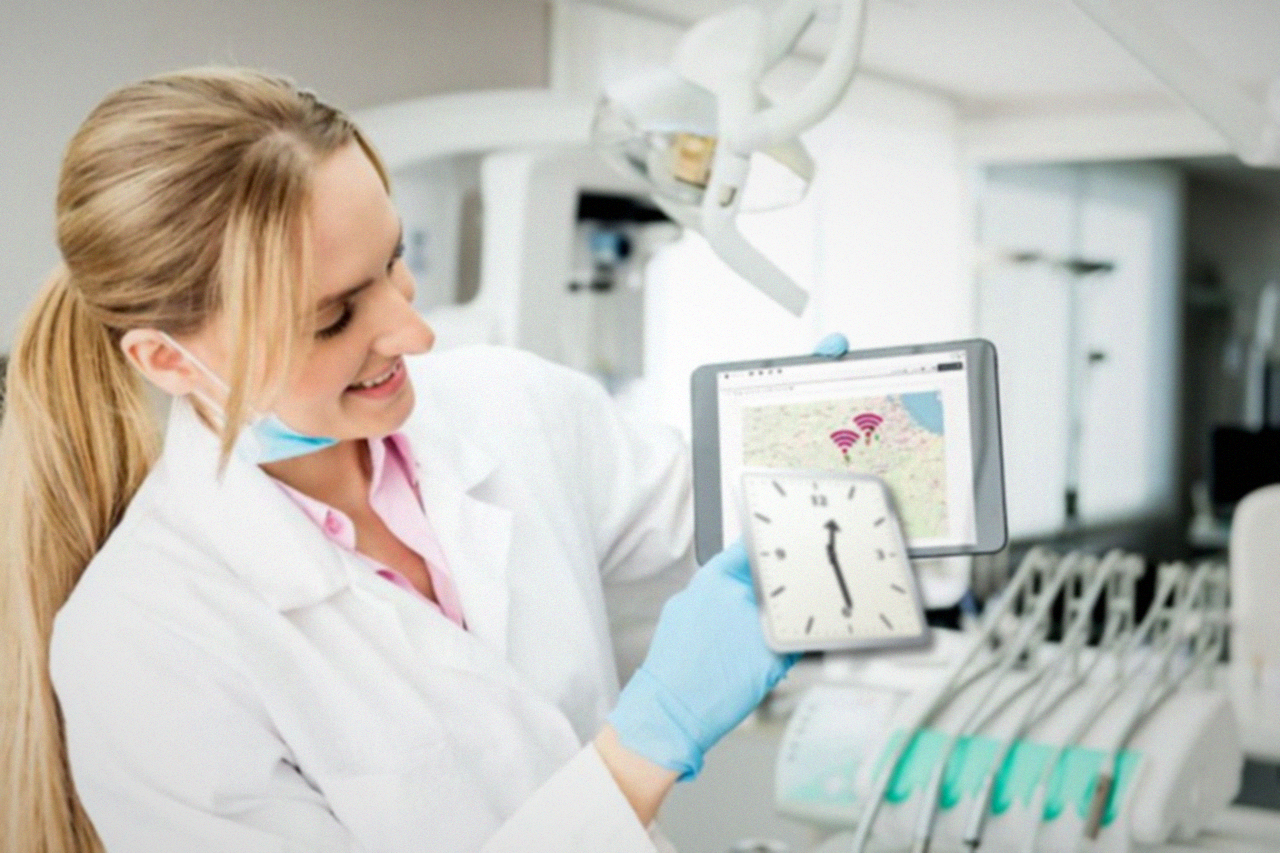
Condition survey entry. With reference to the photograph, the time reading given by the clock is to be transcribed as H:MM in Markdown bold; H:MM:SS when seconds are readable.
**12:29**
